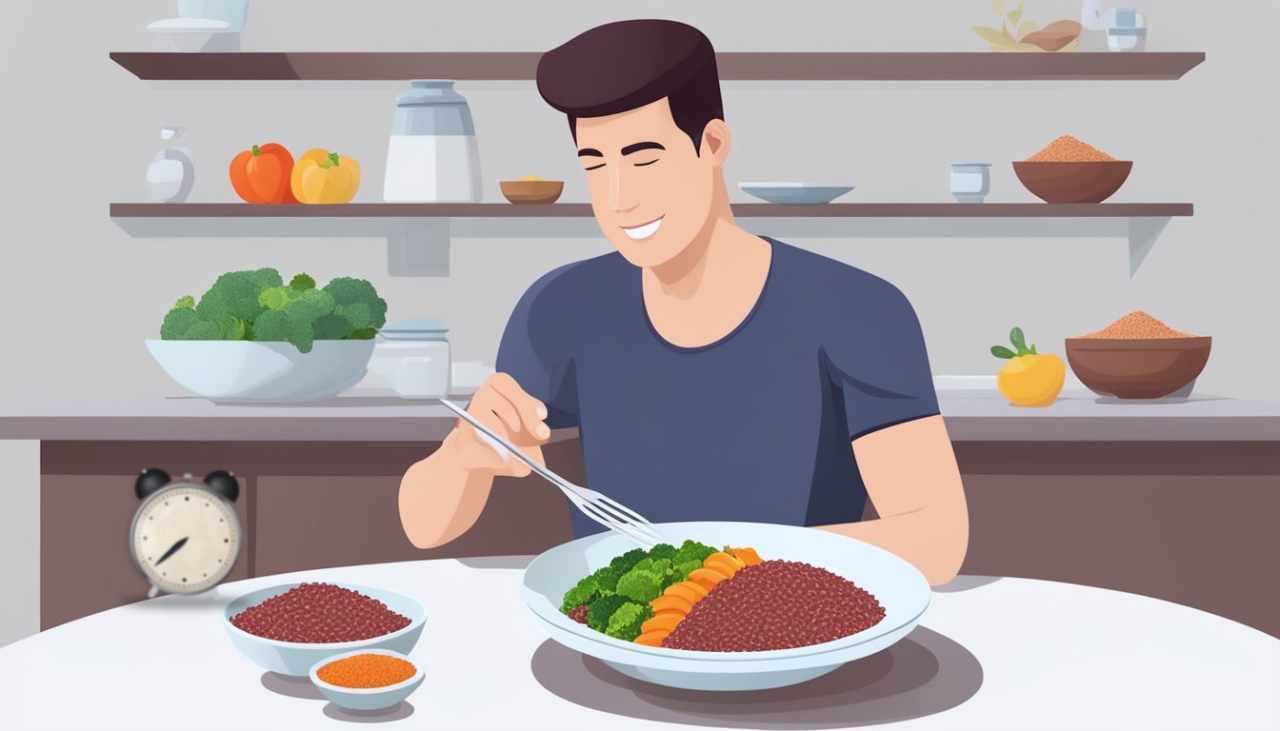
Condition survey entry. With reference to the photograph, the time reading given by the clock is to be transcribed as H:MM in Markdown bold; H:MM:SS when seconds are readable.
**7:38**
